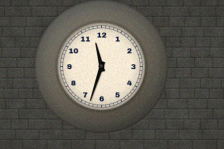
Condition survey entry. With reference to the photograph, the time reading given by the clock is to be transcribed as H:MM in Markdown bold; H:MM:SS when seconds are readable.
**11:33**
